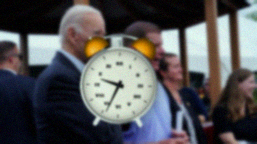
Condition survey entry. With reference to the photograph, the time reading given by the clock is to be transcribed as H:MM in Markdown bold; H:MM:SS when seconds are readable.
**9:34**
